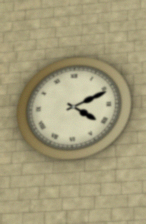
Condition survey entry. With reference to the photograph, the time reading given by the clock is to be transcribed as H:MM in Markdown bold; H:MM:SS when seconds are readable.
**4:11**
